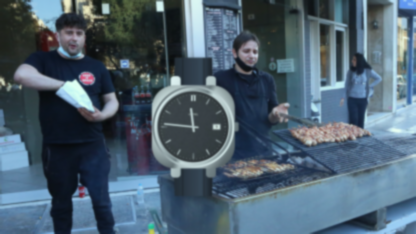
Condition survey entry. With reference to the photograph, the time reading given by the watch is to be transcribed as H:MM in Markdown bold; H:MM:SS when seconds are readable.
**11:46**
